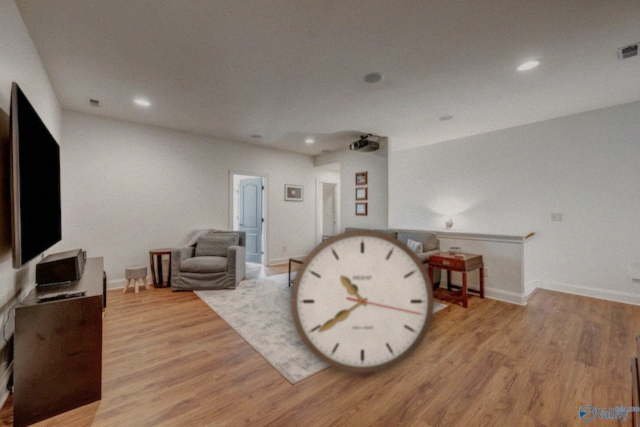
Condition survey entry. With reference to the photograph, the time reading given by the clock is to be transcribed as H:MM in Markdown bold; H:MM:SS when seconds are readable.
**10:39:17**
